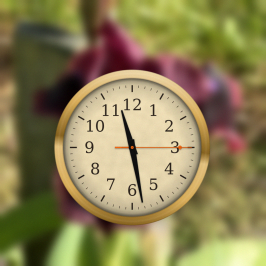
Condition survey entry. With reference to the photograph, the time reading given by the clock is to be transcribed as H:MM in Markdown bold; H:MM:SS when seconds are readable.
**11:28:15**
